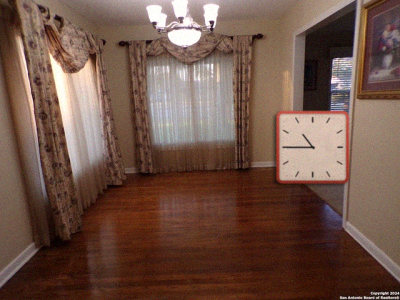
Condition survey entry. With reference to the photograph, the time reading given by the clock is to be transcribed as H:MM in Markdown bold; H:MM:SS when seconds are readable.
**10:45**
